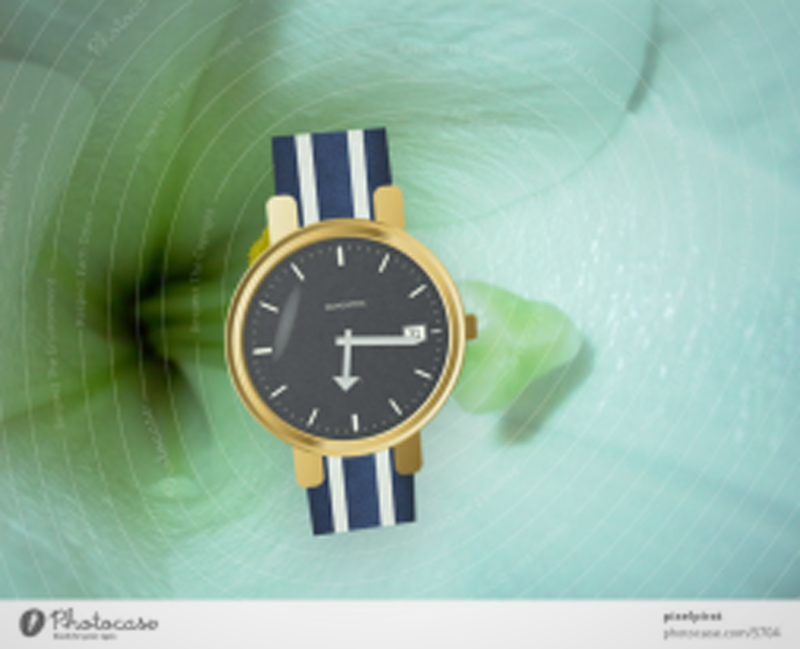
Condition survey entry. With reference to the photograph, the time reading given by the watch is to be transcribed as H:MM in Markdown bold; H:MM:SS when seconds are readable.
**6:16**
